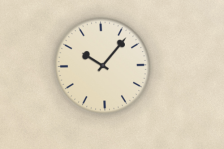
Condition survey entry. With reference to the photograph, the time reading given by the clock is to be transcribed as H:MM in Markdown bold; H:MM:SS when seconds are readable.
**10:07**
